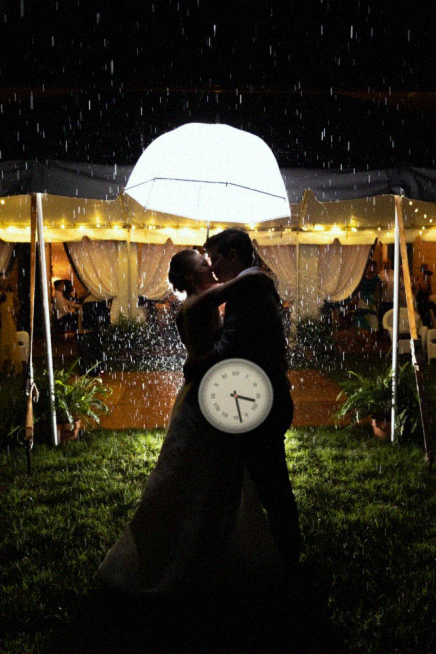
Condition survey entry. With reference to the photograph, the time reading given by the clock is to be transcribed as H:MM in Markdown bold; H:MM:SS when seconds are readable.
**3:28**
